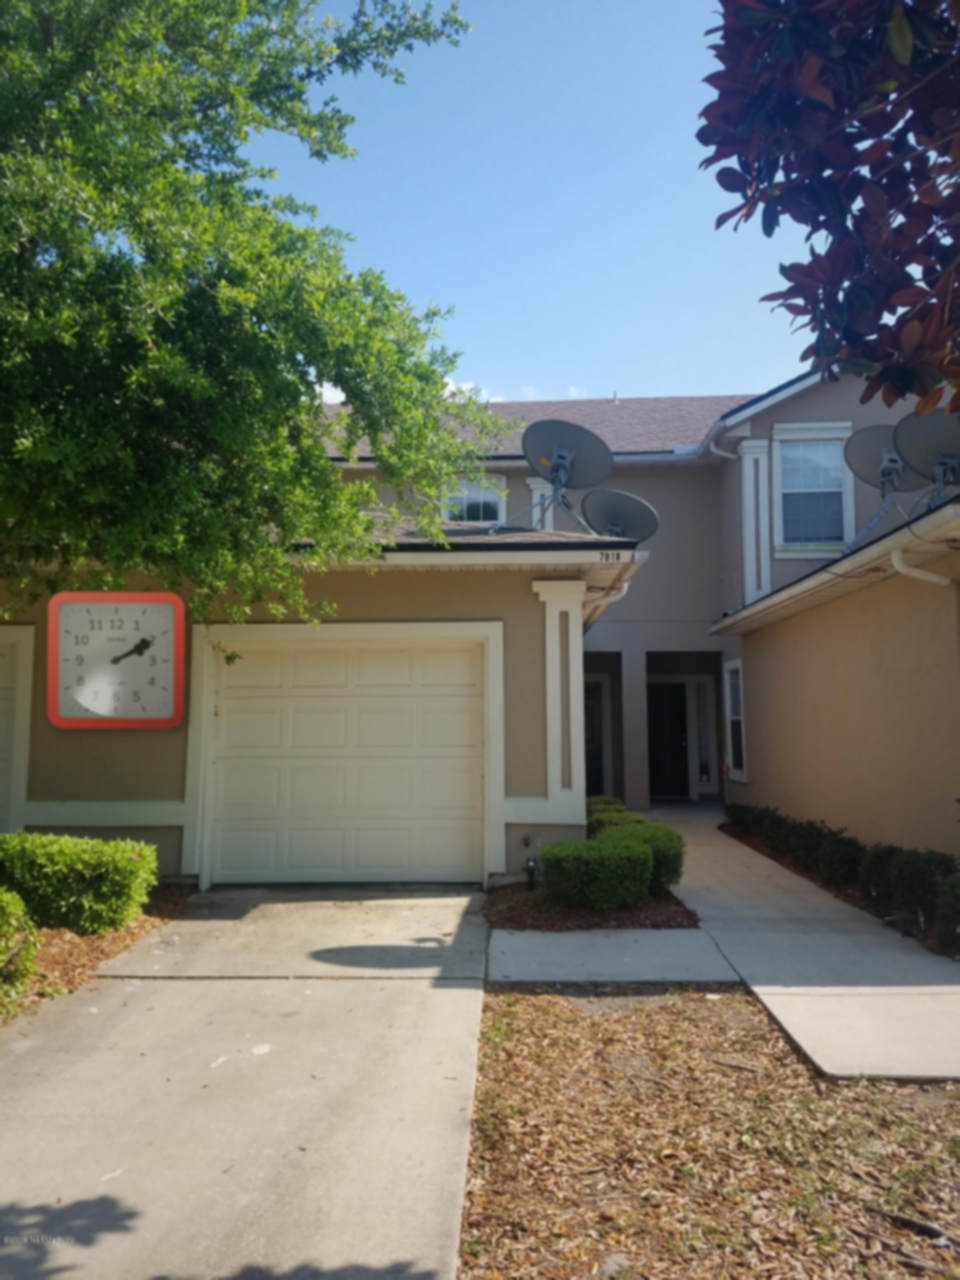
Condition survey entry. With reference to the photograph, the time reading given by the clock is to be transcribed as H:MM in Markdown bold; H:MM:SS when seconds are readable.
**2:10**
